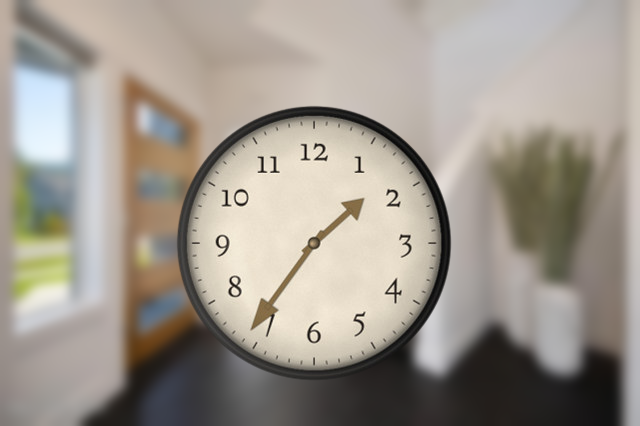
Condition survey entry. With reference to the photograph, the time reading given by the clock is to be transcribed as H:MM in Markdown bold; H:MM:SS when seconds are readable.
**1:36**
